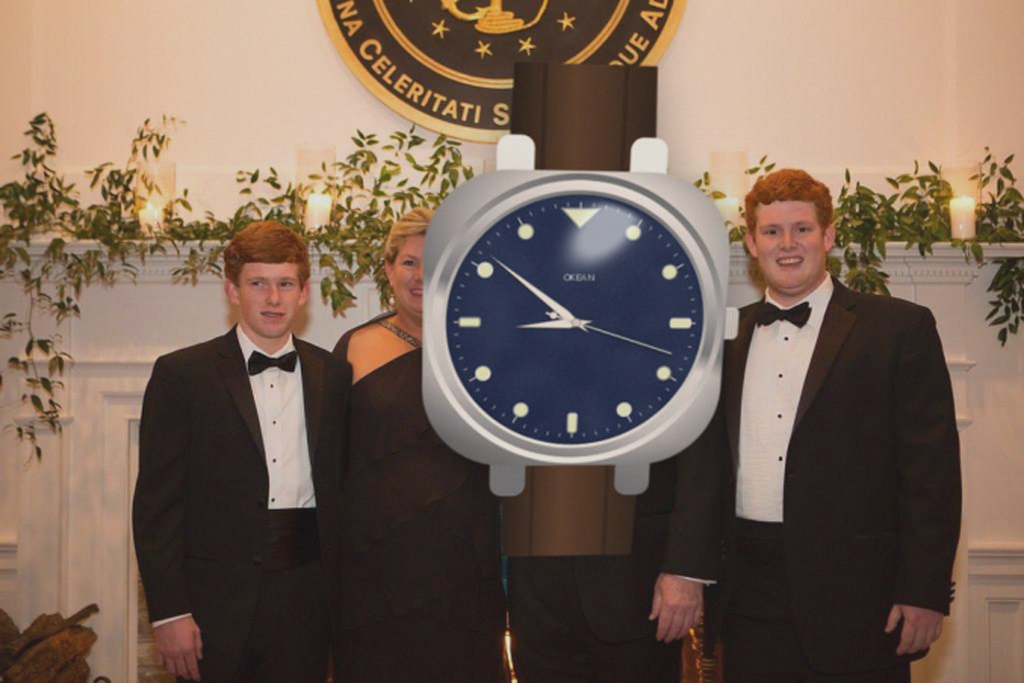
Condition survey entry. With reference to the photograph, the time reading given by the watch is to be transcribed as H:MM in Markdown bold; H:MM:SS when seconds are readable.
**8:51:18**
